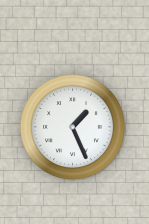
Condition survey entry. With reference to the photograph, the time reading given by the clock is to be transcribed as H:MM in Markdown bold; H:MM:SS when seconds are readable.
**1:26**
